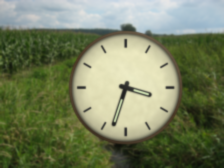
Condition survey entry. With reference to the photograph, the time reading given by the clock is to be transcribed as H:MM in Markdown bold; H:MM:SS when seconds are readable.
**3:33**
